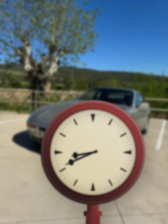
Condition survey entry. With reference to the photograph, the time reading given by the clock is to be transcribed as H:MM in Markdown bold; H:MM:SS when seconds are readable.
**8:41**
